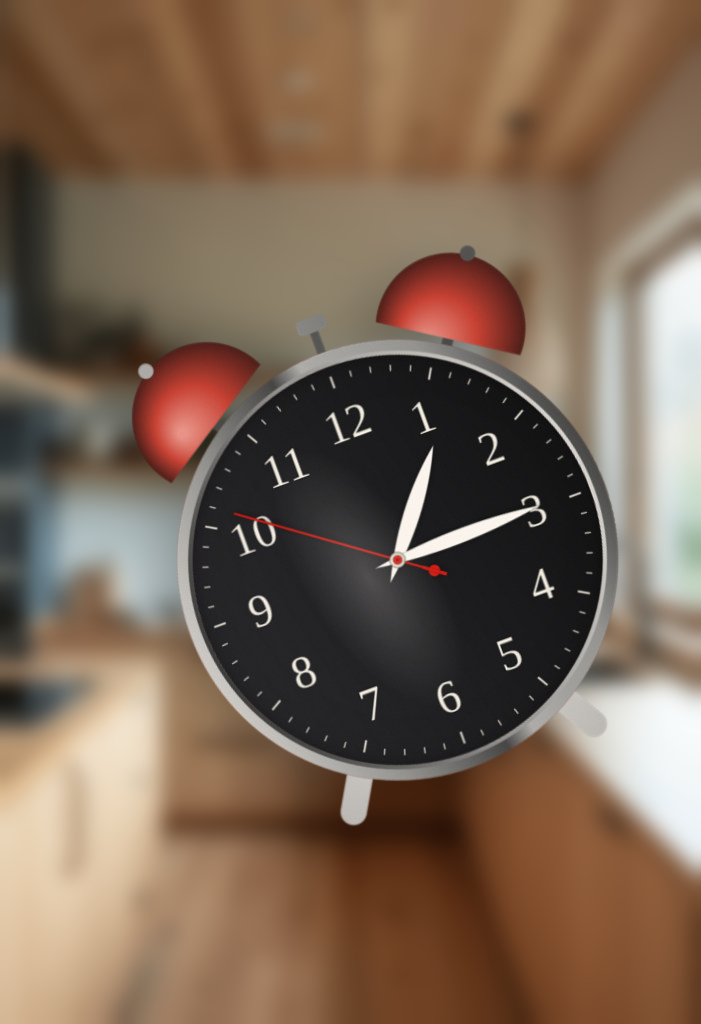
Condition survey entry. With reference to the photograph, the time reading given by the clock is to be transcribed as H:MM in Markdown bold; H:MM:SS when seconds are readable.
**1:14:51**
